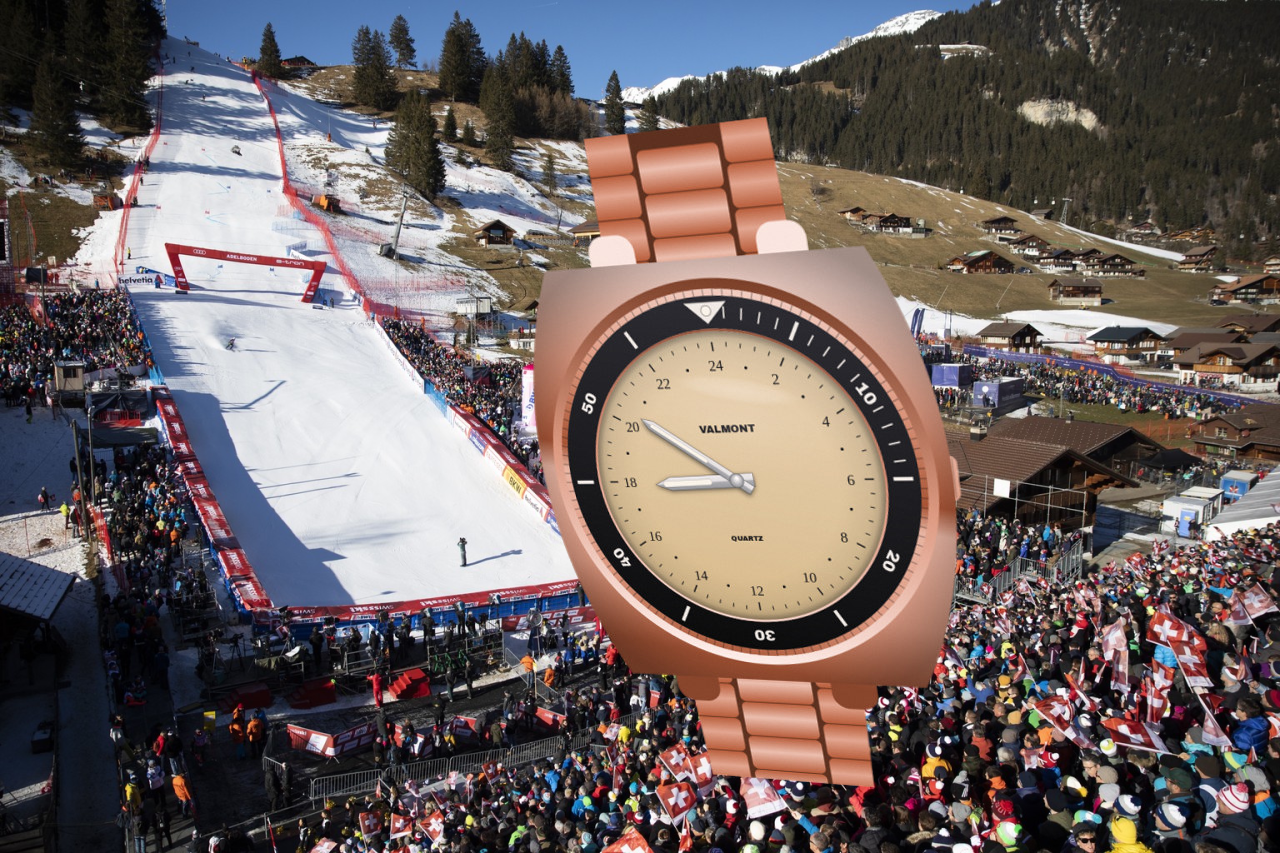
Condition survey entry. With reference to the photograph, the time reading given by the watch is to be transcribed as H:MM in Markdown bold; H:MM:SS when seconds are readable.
**17:51**
